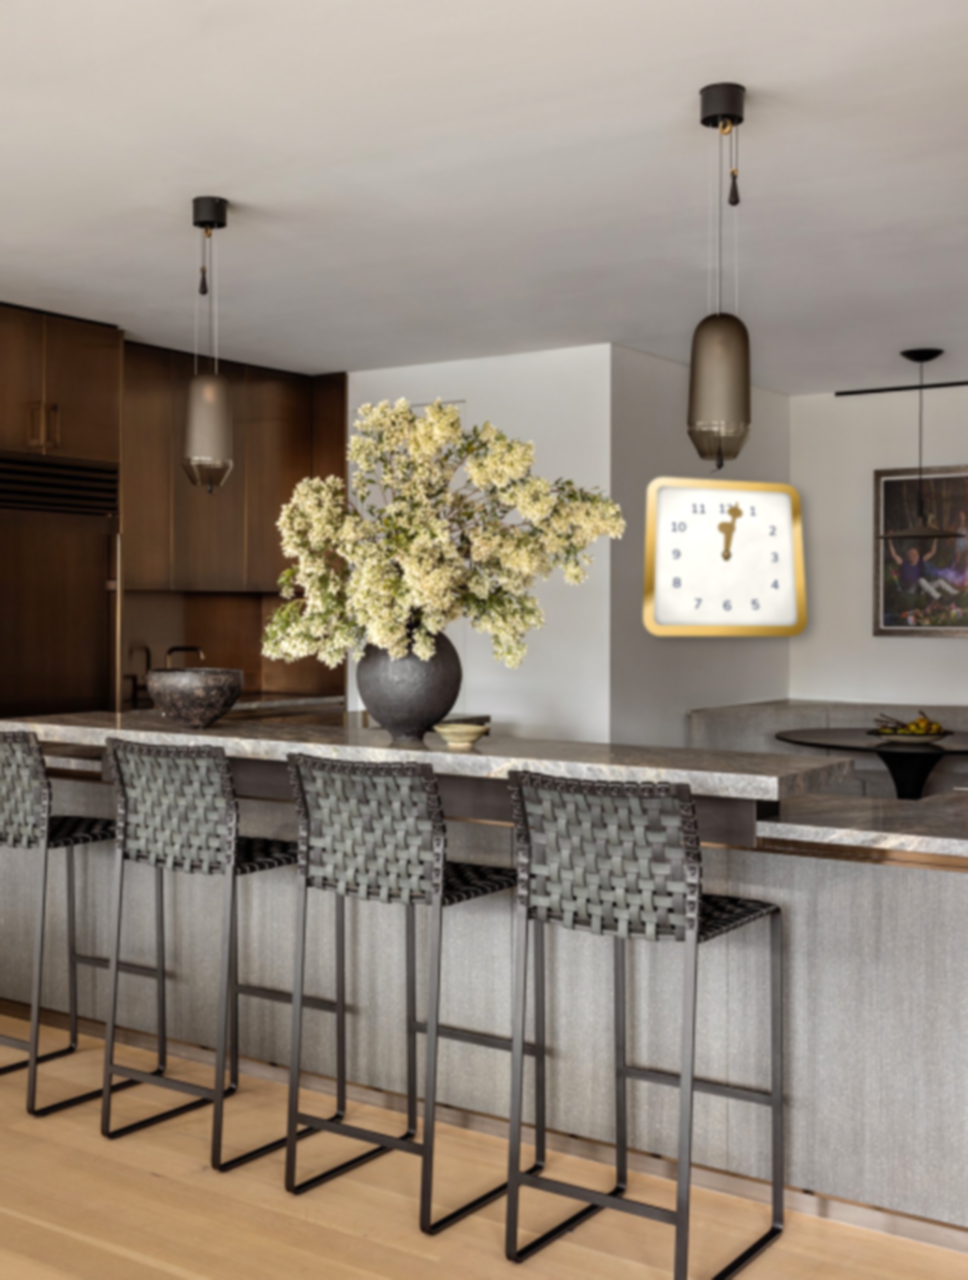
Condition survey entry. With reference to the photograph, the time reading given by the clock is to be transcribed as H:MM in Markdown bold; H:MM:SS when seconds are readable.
**12:02**
